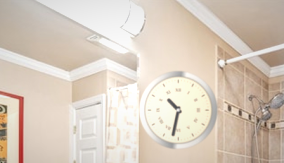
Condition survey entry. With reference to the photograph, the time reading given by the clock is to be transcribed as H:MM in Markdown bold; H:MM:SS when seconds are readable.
**10:32**
